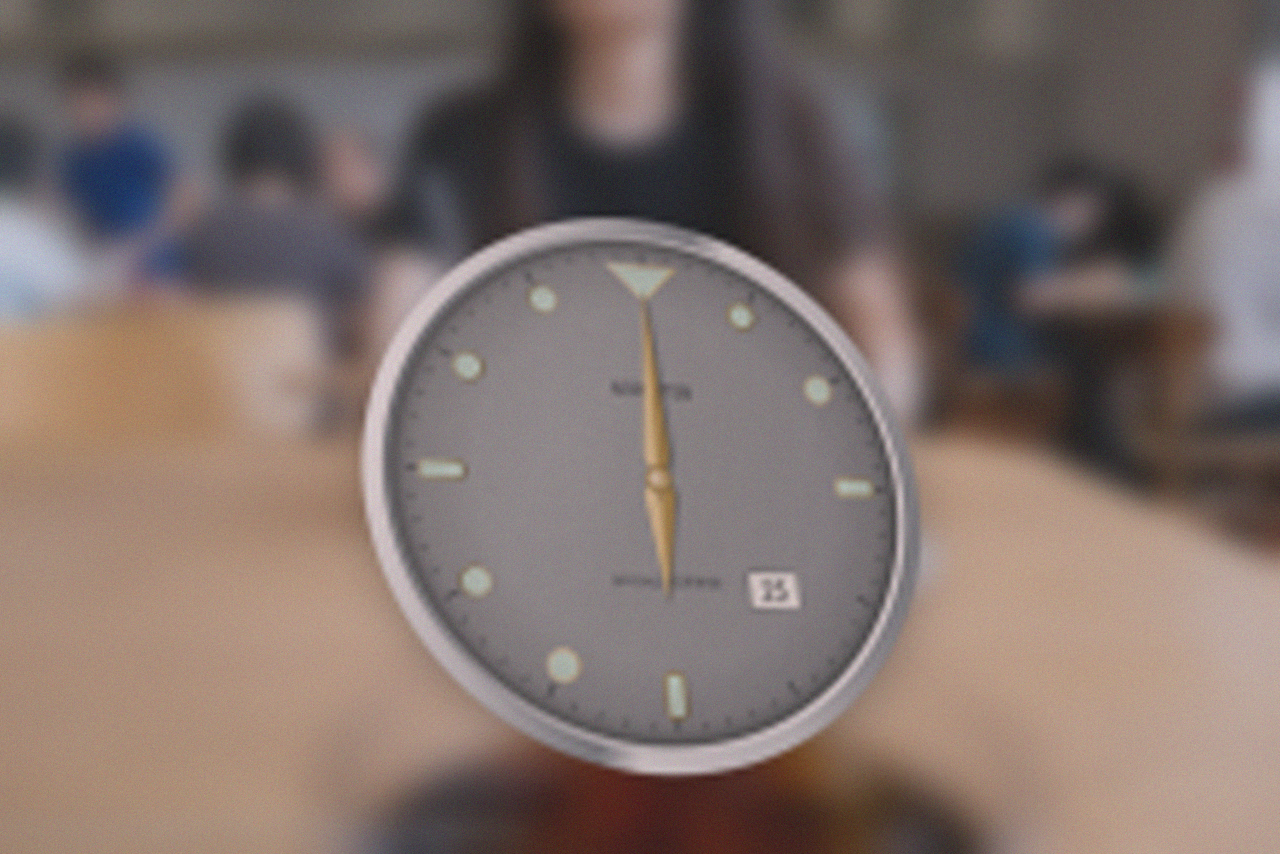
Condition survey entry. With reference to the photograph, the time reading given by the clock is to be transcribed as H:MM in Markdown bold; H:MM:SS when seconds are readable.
**6:00**
